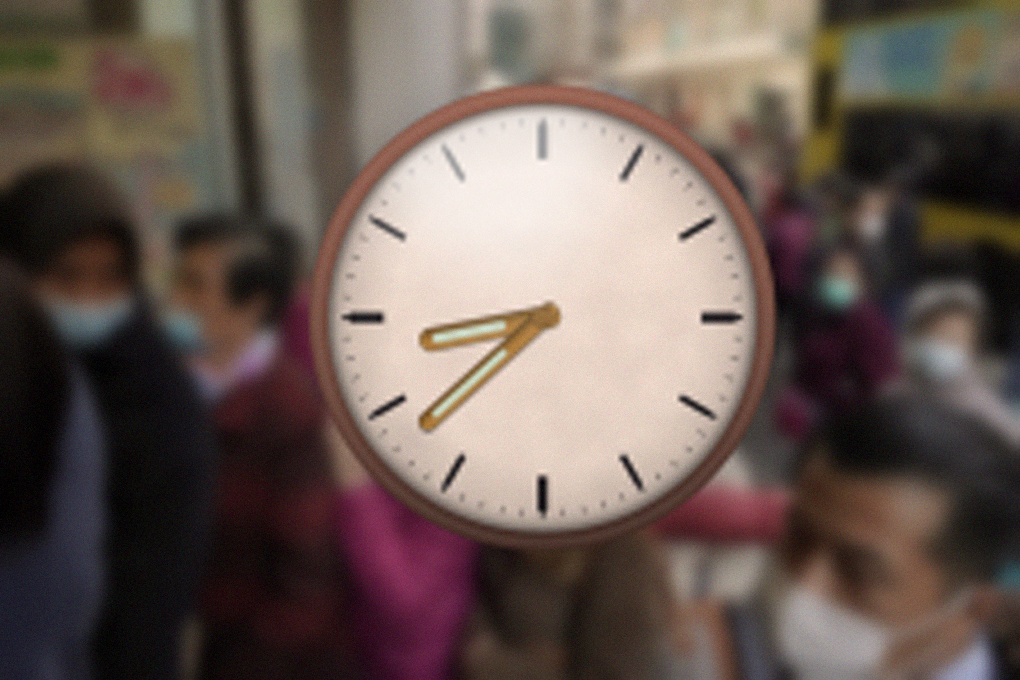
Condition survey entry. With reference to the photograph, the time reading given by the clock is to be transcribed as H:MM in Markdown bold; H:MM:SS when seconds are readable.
**8:38**
